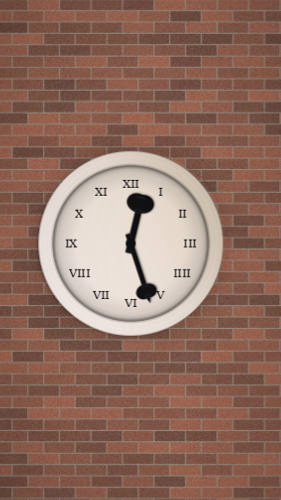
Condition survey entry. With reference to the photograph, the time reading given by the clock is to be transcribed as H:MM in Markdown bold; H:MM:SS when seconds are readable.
**12:27**
